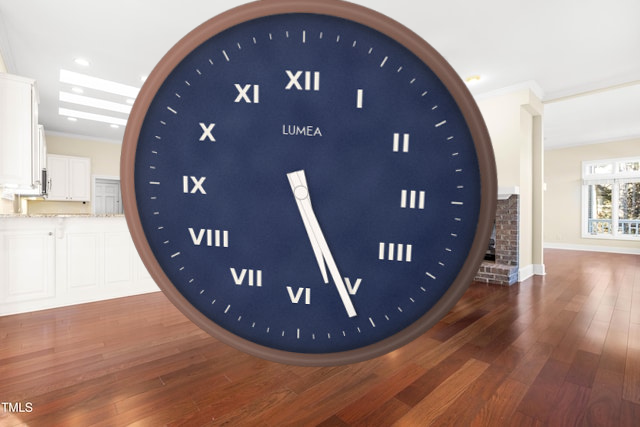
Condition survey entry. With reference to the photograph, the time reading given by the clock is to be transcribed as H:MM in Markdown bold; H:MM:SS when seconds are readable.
**5:26**
